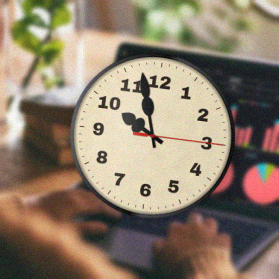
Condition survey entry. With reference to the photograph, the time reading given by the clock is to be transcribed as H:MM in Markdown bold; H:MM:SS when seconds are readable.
**9:57:15**
